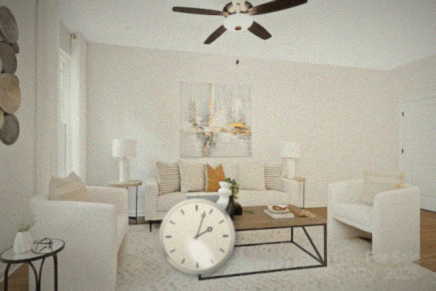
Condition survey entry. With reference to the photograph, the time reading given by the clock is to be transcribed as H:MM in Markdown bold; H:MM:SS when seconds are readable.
**2:03**
